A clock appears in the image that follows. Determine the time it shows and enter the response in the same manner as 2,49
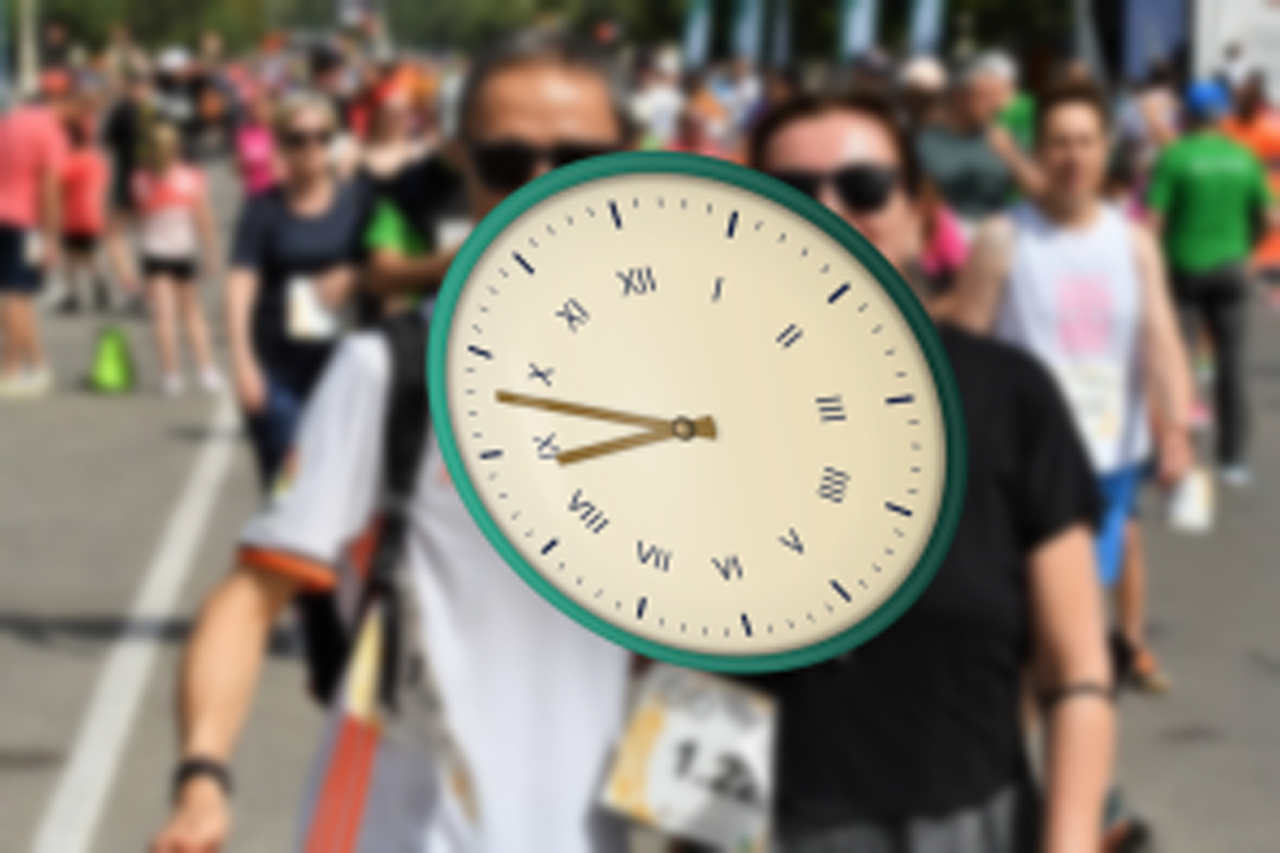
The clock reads 8,48
